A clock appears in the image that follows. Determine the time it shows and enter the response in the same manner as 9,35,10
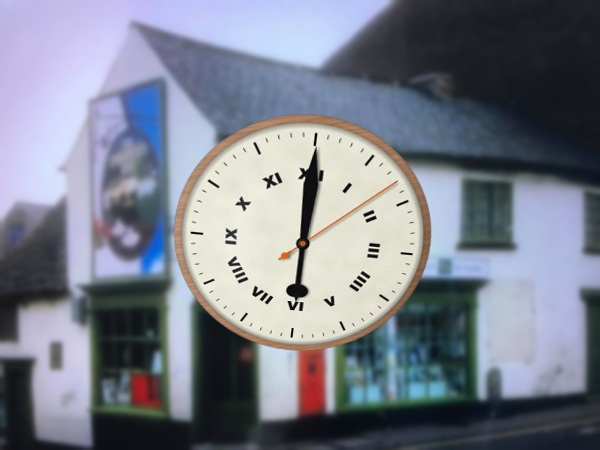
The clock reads 6,00,08
